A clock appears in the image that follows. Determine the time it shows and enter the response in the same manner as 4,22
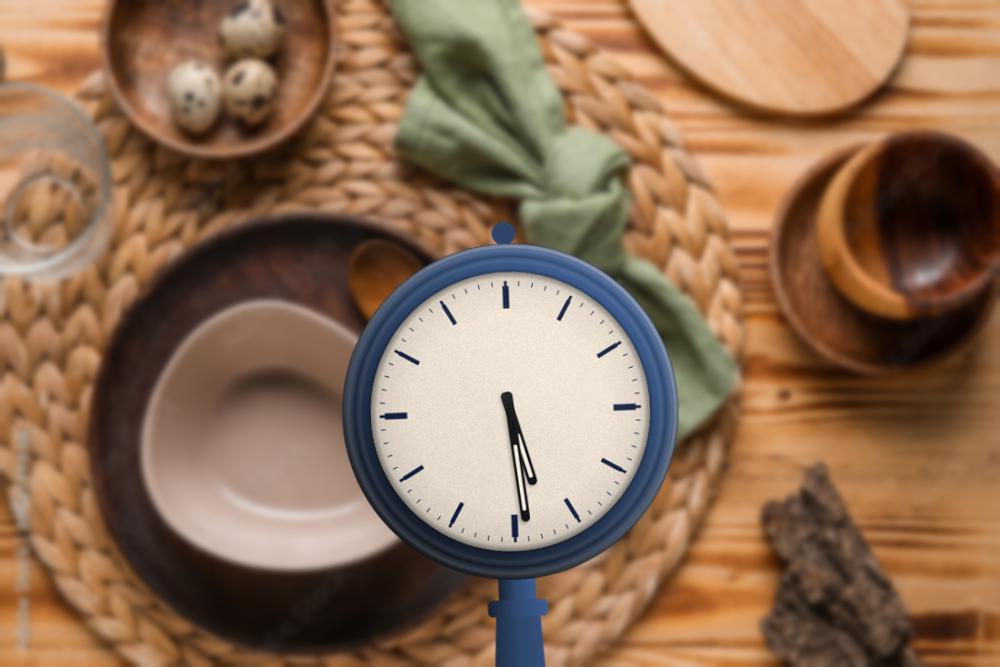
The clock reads 5,29
